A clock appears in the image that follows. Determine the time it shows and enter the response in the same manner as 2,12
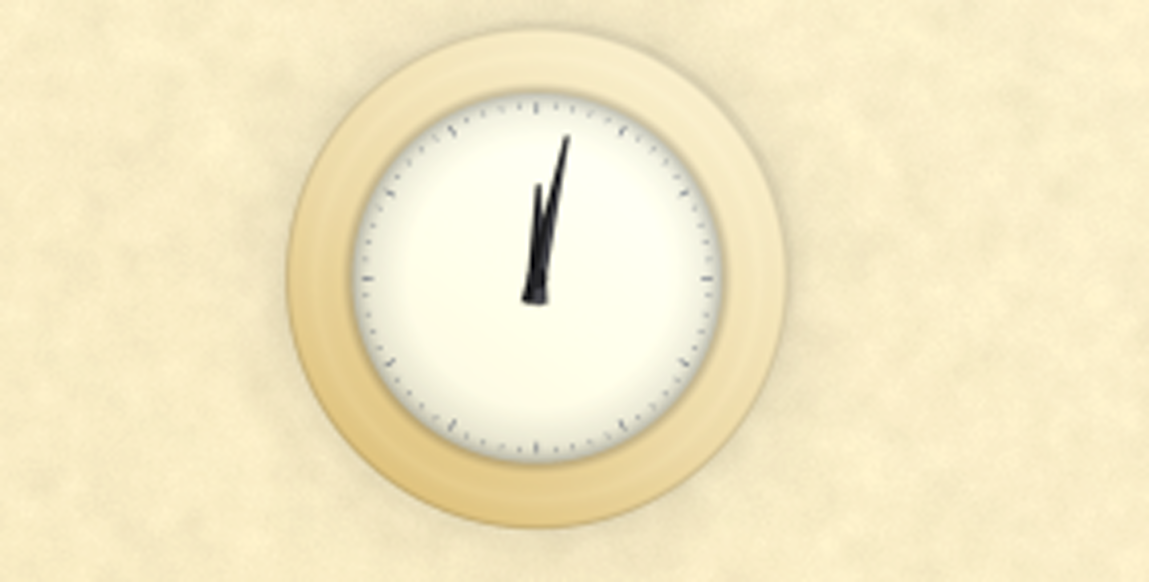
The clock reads 12,02
